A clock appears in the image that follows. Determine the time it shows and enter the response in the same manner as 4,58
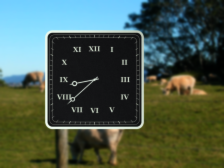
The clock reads 8,38
